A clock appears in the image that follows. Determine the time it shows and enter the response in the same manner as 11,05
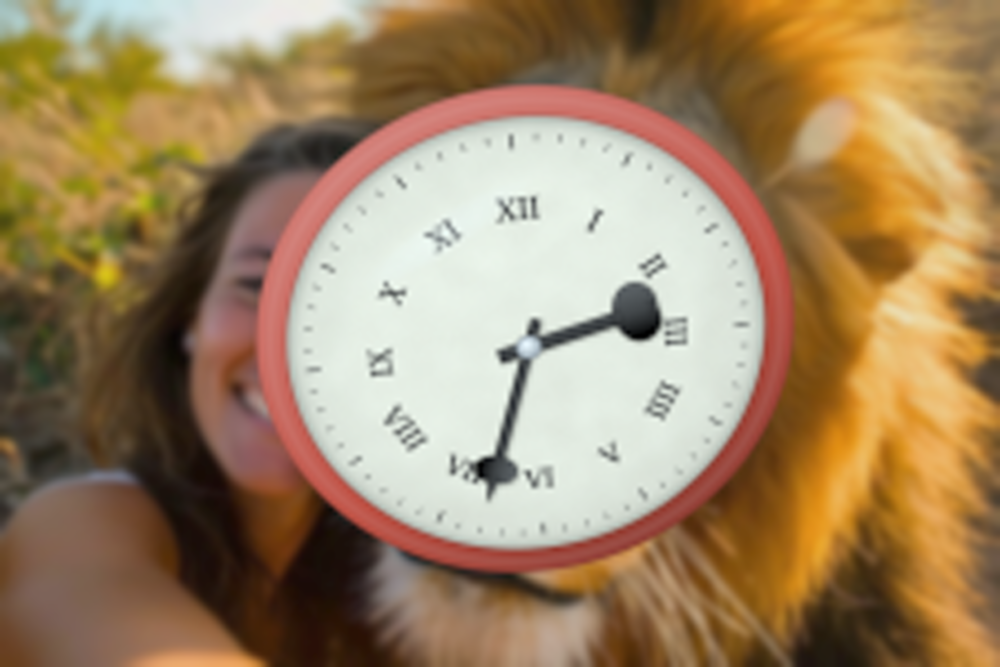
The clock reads 2,33
